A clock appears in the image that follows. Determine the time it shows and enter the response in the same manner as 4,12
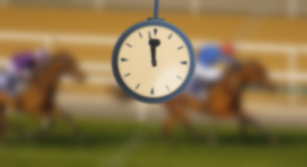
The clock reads 11,58
